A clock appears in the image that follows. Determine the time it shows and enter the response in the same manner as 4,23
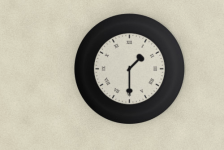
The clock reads 1,30
